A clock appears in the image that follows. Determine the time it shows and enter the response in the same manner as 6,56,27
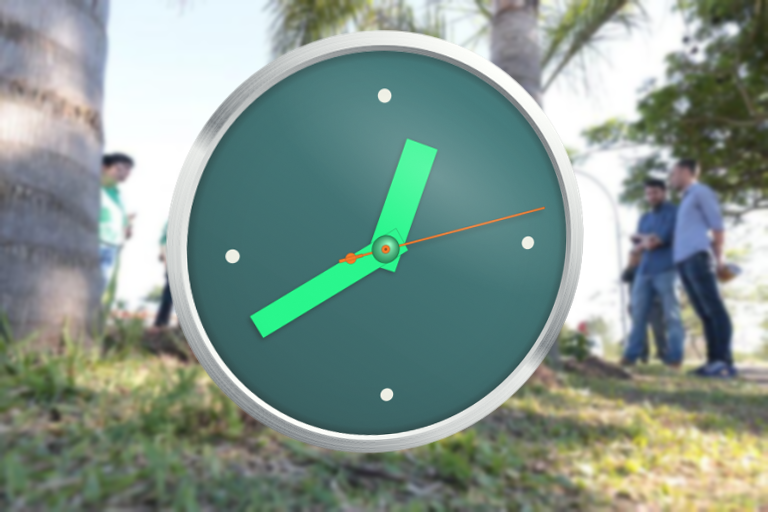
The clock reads 12,40,13
